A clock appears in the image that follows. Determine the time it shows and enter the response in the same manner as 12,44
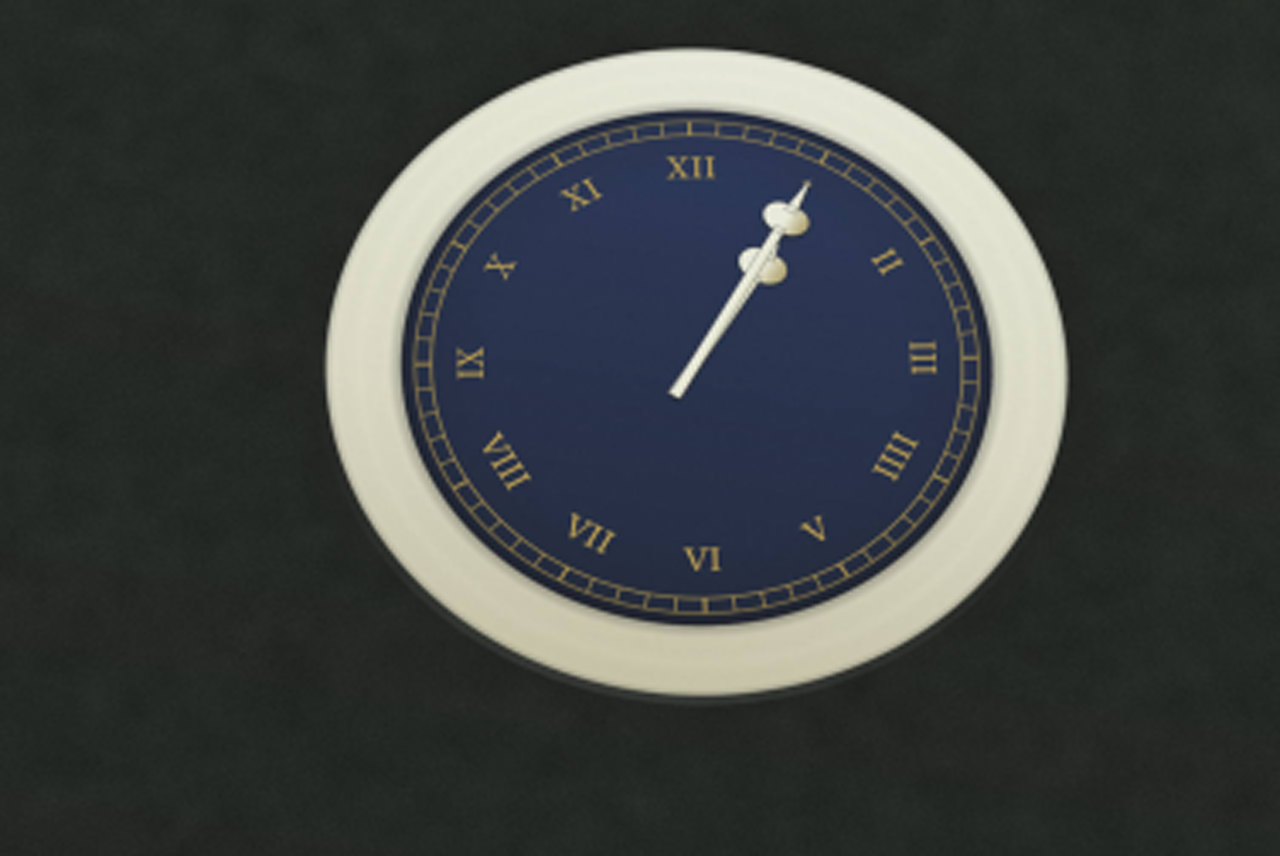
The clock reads 1,05
